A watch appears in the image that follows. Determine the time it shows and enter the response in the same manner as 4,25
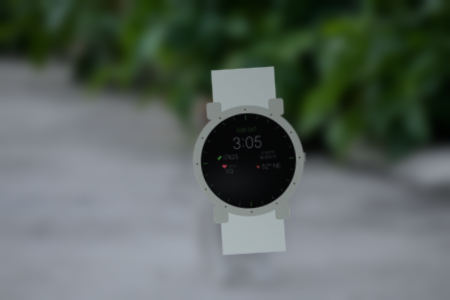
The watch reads 3,05
